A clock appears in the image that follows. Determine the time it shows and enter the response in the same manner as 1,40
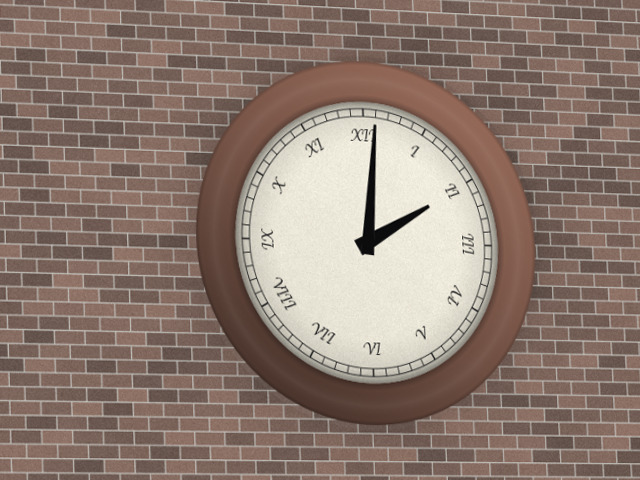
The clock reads 2,01
